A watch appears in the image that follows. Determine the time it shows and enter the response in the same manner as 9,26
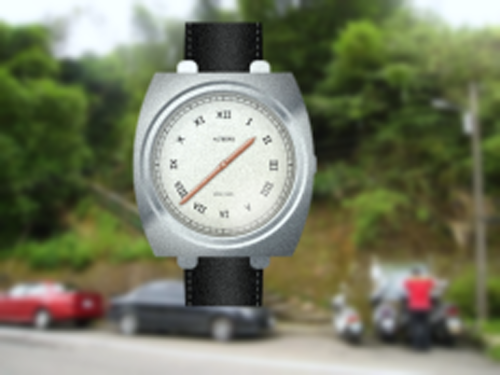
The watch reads 1,38
